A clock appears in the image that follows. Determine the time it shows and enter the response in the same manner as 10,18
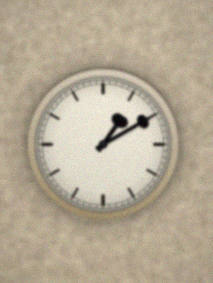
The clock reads 1,10
